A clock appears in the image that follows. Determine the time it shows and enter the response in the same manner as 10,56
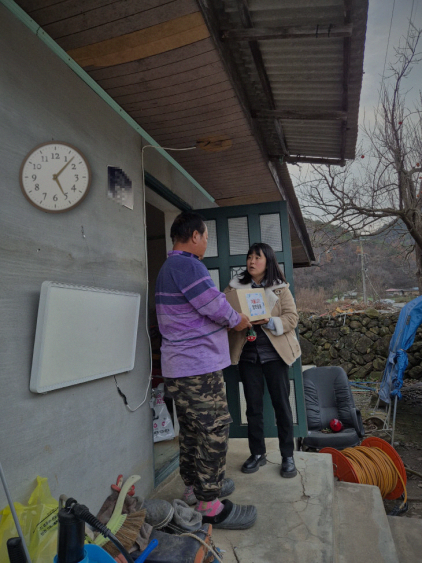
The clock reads 5,07
